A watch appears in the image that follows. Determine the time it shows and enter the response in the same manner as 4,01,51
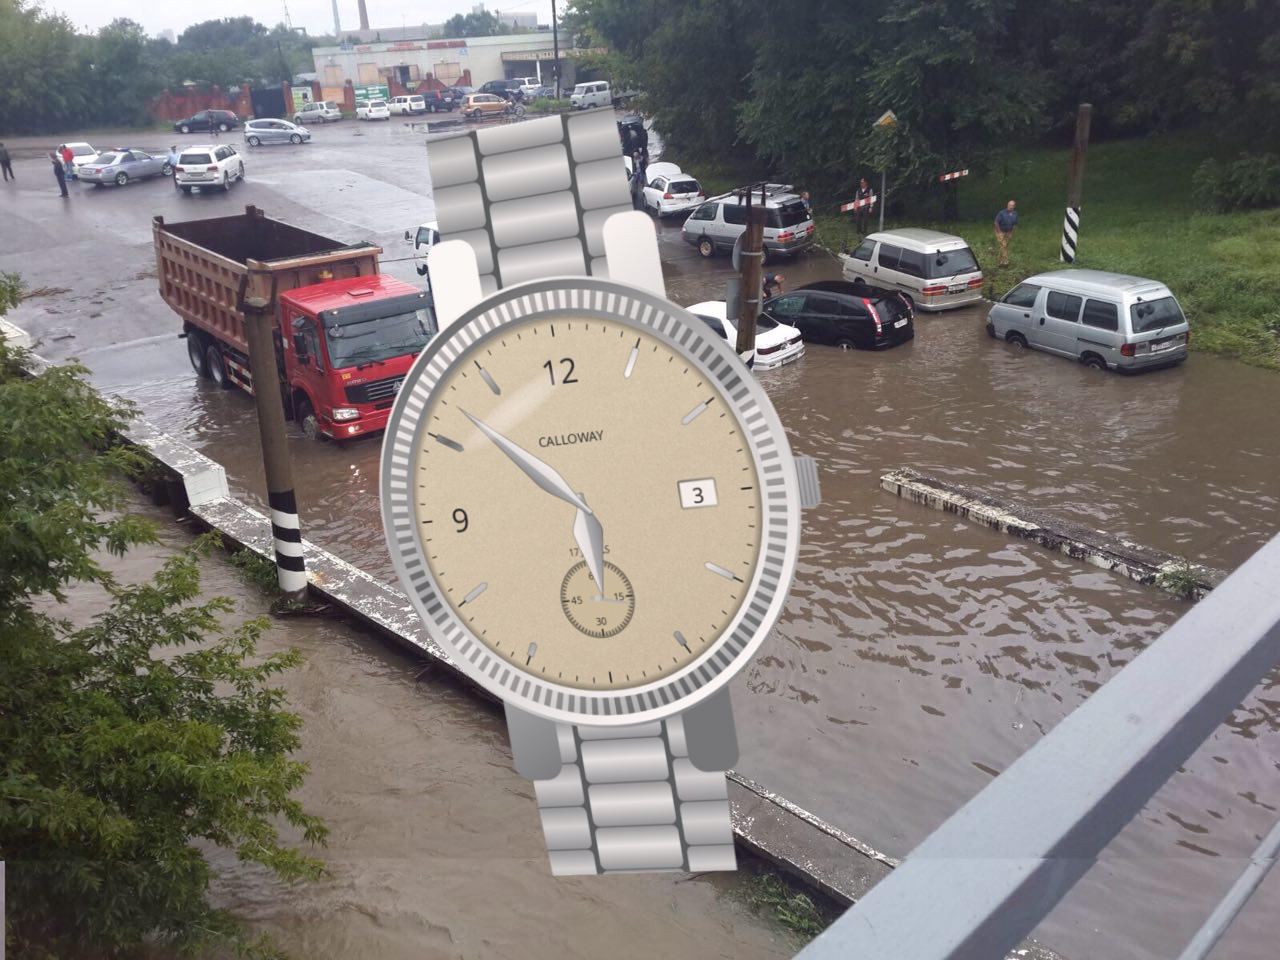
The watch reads 5,52,17
